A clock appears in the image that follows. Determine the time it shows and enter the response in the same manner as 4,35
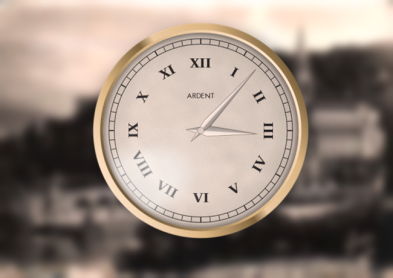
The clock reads 3,07
